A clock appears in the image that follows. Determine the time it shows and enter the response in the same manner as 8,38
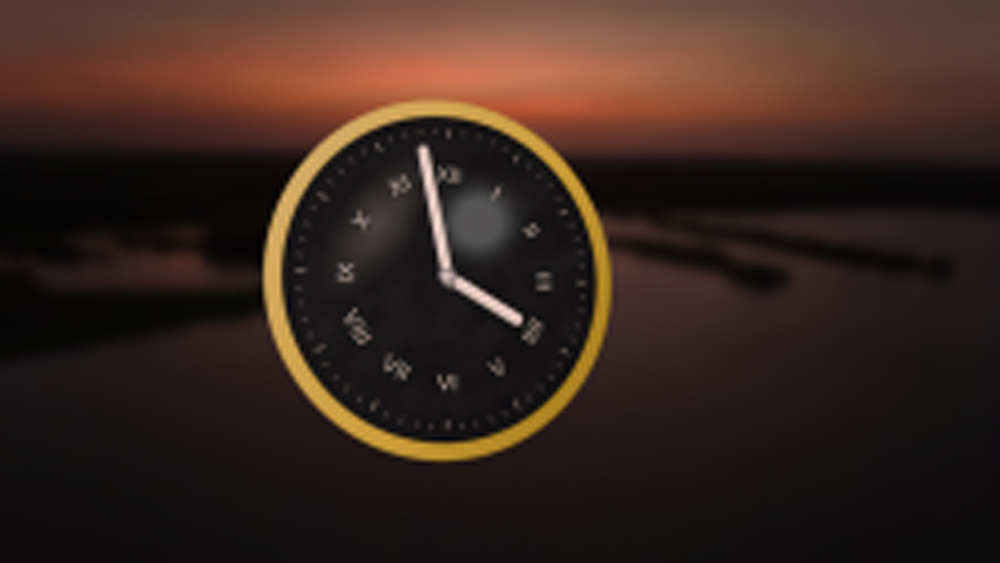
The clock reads 3,58
